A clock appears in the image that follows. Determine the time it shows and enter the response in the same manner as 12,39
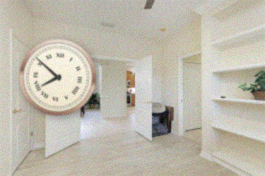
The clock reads 7,51
